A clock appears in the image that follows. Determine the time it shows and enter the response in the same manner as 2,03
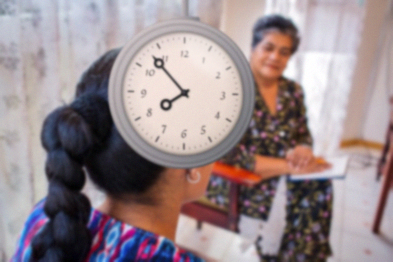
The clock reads 7,53
